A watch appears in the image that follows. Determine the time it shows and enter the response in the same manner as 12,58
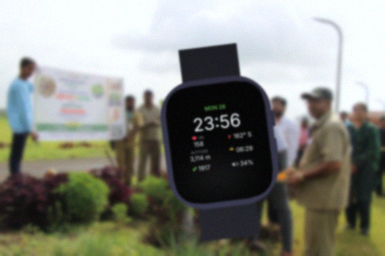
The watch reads 23,56
